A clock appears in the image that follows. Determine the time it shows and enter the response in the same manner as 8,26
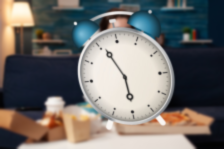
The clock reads 5,56
